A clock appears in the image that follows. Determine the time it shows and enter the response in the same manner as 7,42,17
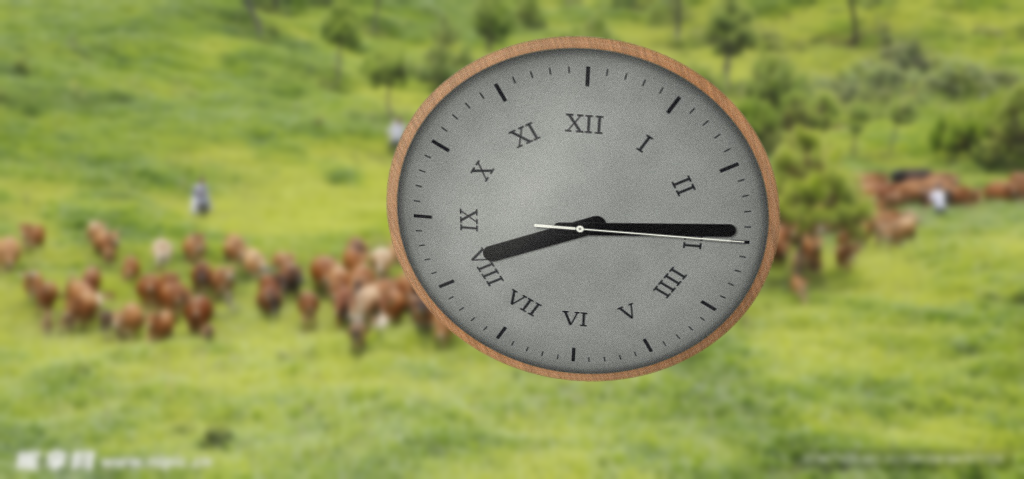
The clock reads 8,14,15
